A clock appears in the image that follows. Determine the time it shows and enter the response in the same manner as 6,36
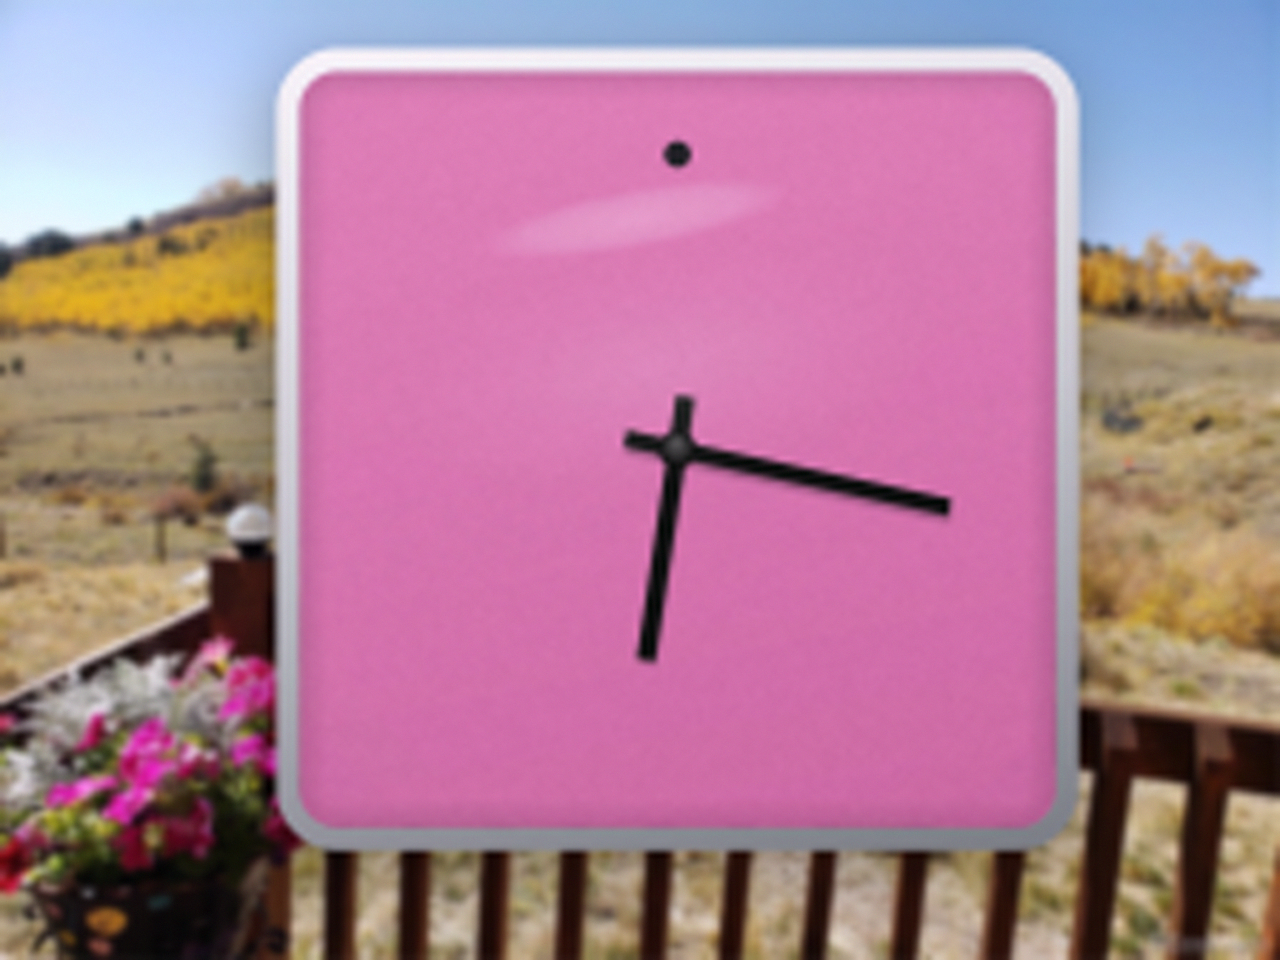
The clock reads 6,17
